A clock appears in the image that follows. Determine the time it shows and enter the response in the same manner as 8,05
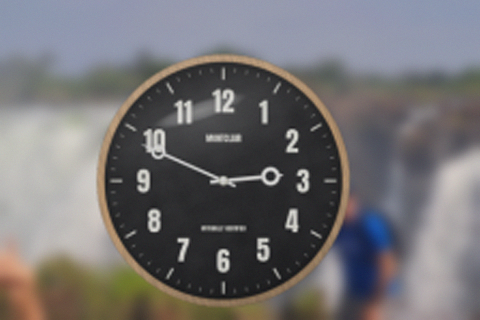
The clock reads 2,49
